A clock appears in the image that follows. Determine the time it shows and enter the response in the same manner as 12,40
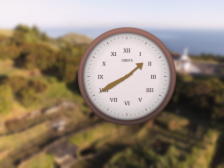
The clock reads 1,40
